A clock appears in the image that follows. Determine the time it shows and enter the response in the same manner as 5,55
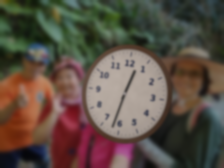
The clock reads 12,32
